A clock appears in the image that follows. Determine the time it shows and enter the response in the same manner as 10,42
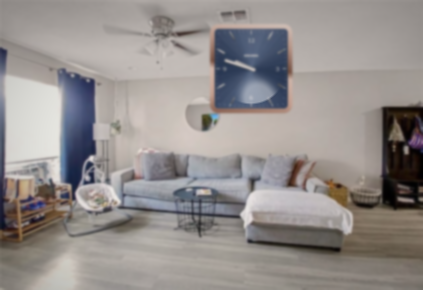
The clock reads 9,48
